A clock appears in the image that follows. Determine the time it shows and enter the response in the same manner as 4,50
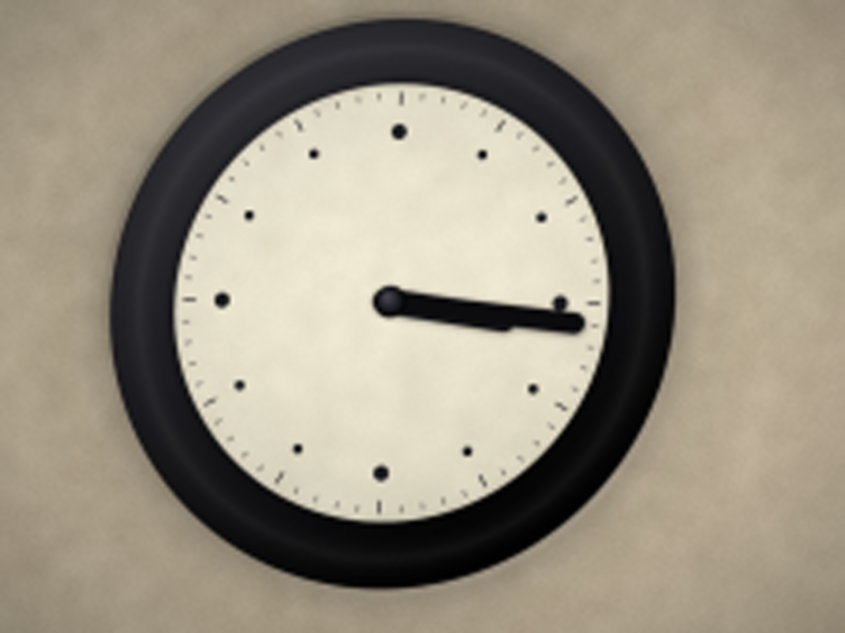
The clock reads 3,16
